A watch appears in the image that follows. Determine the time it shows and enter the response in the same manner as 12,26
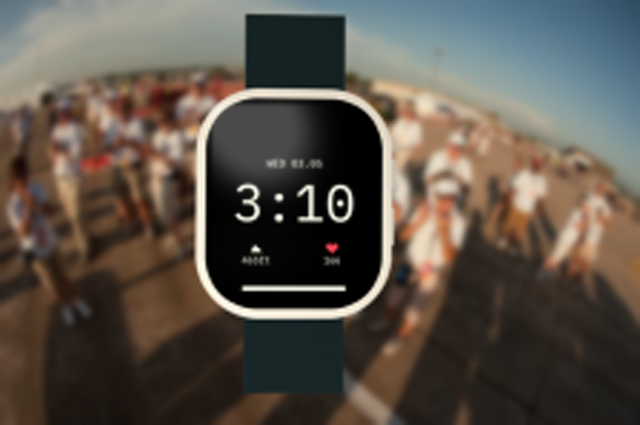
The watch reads 3,10
